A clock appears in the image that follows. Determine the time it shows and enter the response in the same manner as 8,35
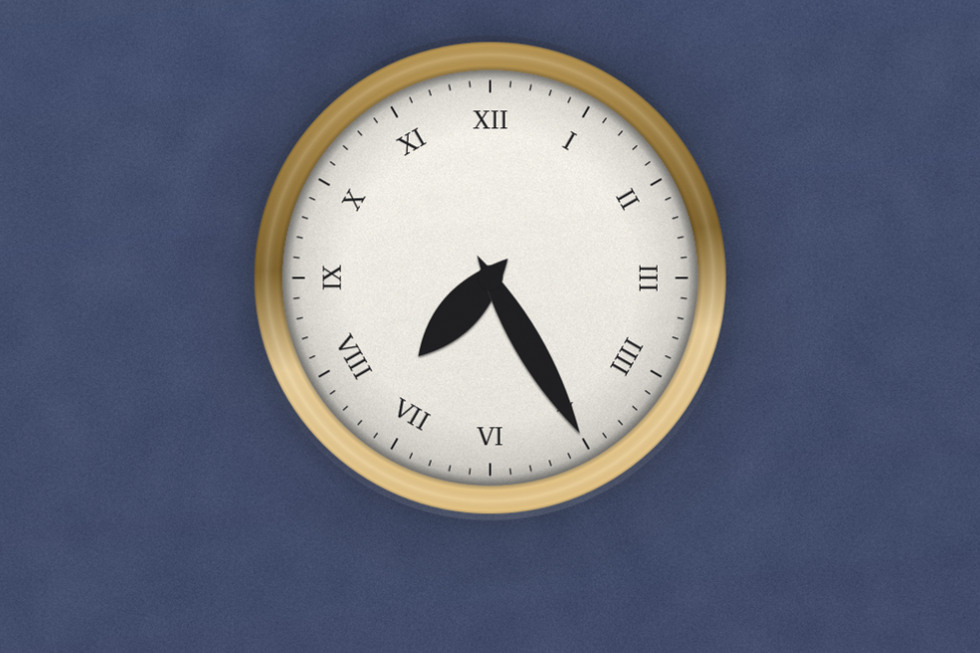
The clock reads 7,25
